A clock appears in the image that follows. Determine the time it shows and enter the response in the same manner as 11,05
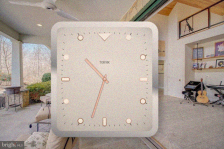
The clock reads 10,33
